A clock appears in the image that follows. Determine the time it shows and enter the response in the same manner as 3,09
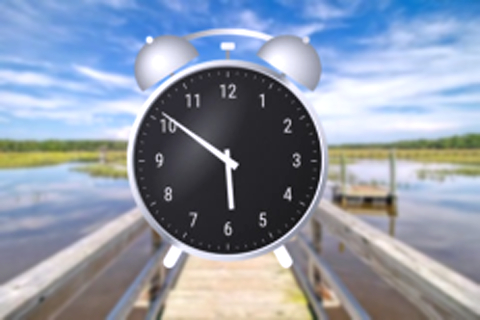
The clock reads 5,51
